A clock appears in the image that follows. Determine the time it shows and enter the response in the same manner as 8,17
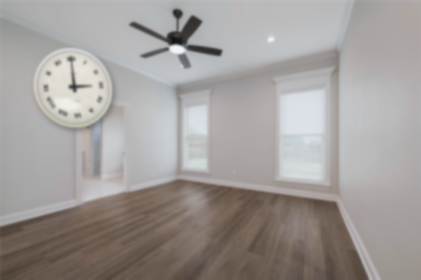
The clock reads 3,00
